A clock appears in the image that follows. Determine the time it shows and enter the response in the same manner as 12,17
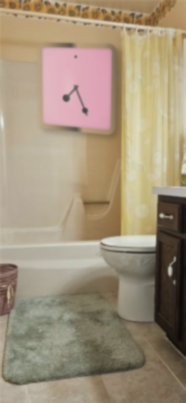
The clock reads 7,26
